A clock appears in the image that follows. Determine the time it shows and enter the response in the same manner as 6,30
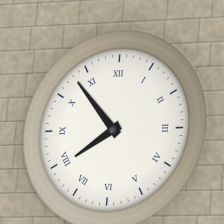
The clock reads 7,53
